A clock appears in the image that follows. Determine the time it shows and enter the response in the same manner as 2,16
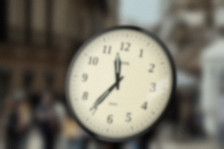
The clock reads 11,36
